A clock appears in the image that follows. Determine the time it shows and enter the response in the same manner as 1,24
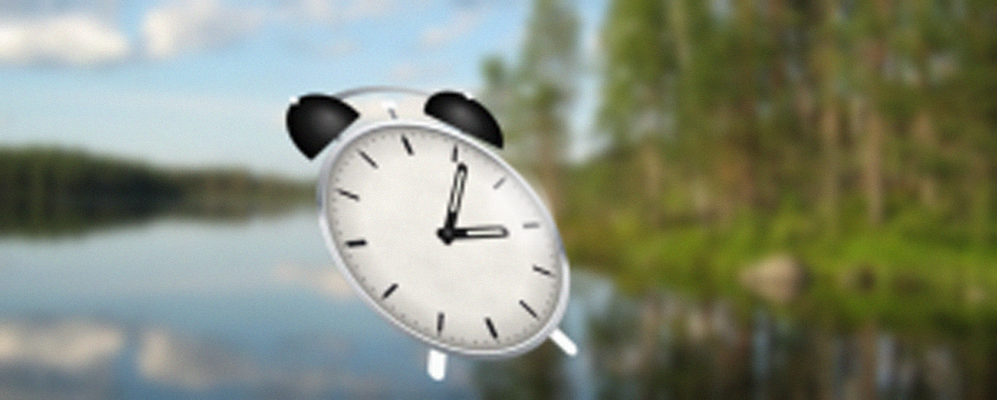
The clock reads 3,06
